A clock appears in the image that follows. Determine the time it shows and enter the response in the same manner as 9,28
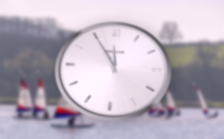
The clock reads 11,55
